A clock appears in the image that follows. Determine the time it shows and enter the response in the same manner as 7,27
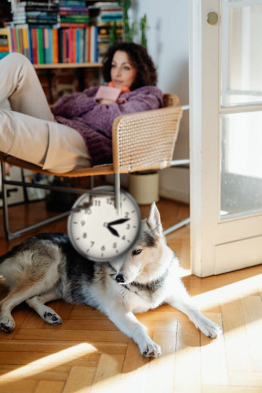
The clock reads 4,12
